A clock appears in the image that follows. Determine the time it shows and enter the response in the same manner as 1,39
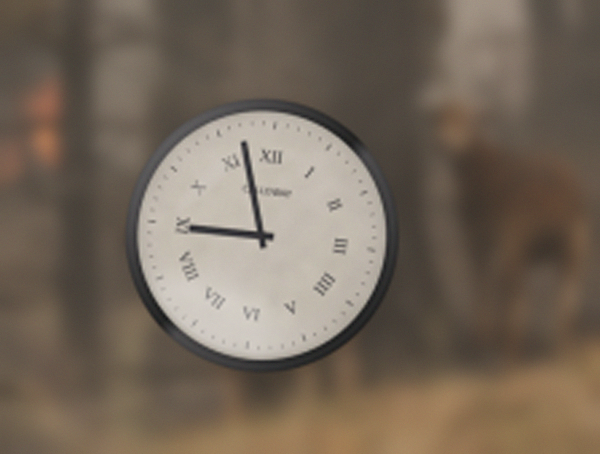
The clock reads 8,57
